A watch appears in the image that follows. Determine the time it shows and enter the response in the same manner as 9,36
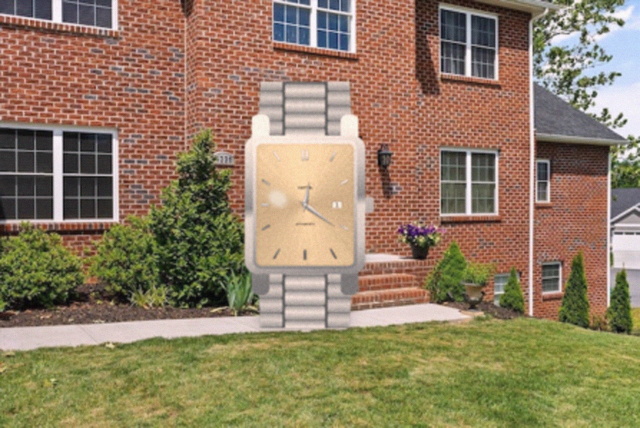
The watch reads 12,21
